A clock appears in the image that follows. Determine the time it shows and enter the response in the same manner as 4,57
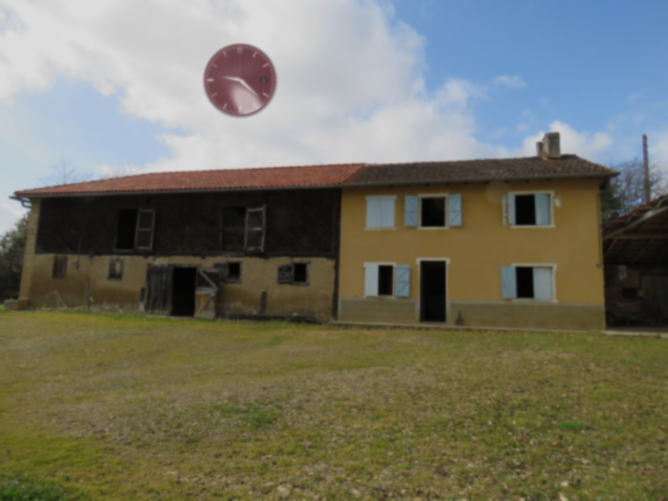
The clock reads 9,22
